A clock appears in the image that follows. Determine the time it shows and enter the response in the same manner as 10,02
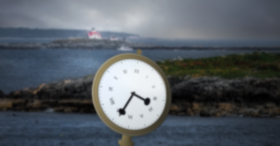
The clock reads 3,34
